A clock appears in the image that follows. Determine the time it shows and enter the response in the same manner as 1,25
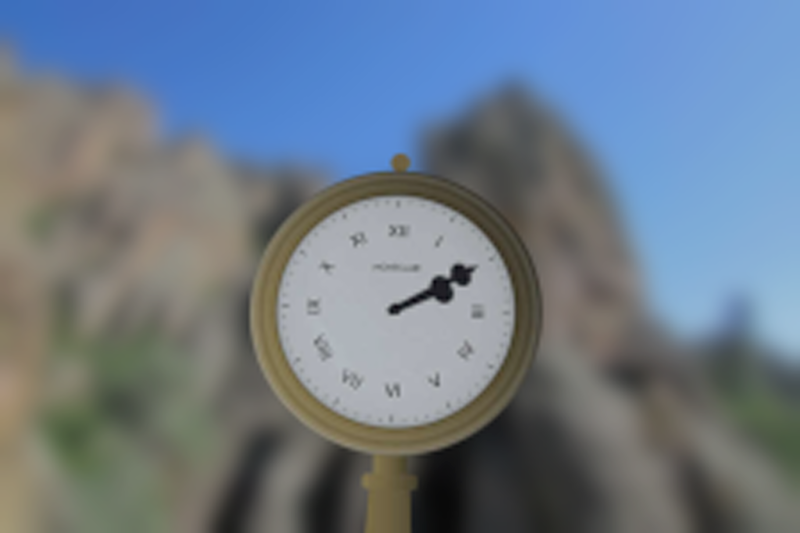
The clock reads 2,10
